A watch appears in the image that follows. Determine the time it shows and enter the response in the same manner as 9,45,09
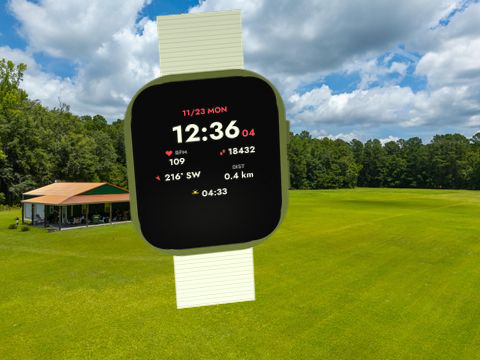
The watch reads 12,36,04
